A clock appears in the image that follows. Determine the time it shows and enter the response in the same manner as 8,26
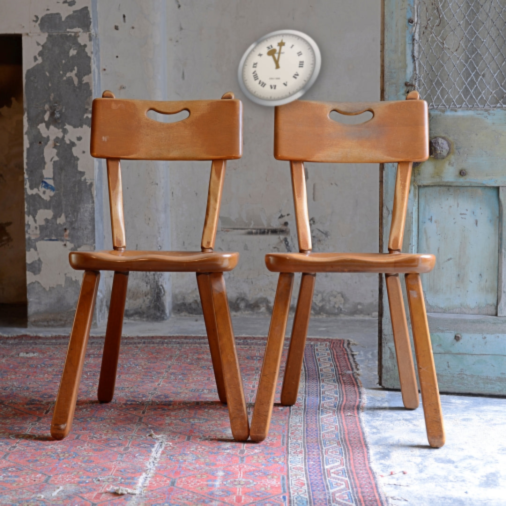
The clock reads 11,00
